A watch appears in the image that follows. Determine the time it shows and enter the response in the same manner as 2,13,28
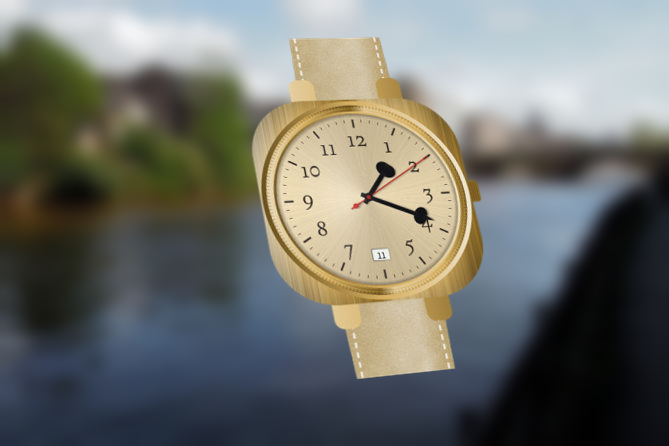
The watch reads 1,19,10
